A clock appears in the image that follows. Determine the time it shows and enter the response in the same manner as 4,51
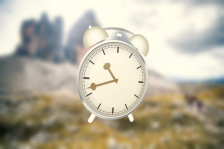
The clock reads 10,42
